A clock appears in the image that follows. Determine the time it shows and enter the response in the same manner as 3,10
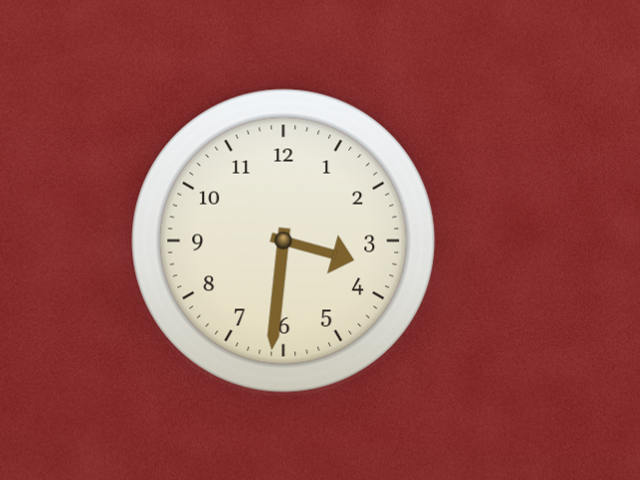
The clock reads 3,31
